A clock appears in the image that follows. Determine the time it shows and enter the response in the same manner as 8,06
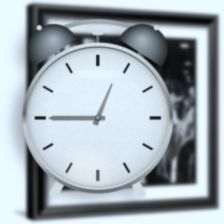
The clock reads 12,45
